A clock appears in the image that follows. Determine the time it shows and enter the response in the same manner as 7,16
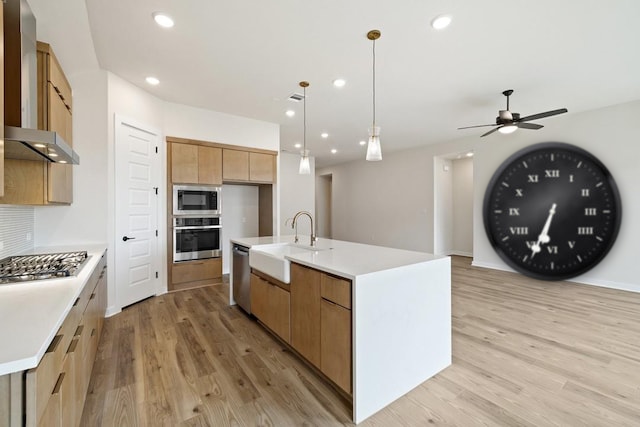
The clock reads 6,34
